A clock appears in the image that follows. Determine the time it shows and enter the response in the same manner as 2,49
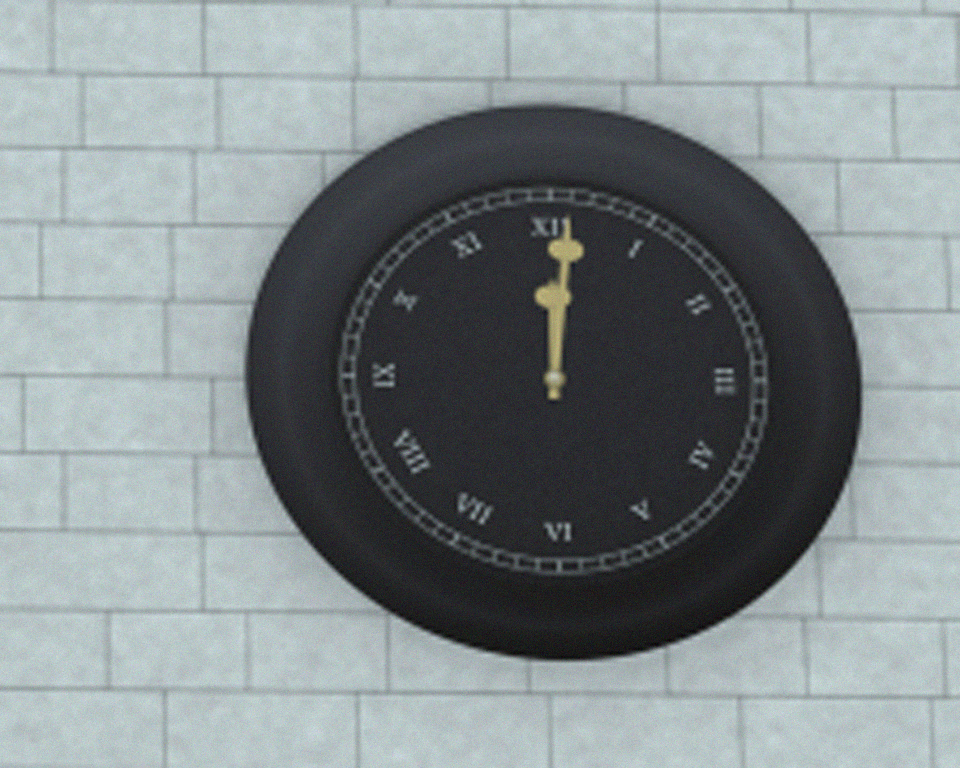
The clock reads 12,01
